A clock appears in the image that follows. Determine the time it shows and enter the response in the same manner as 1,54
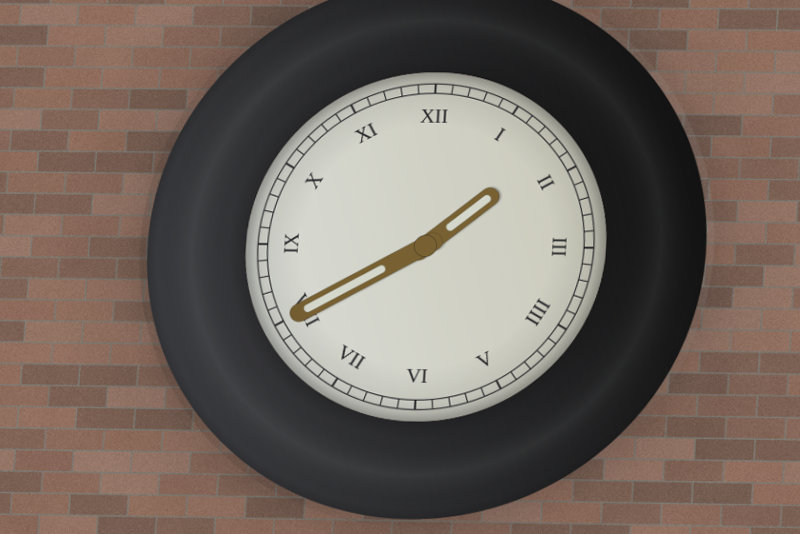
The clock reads 1,40
